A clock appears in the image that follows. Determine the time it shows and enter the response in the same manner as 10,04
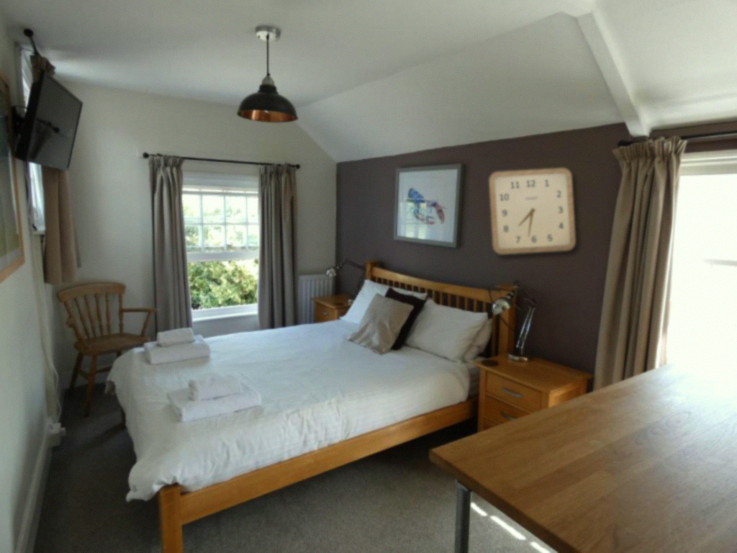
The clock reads 7,32
